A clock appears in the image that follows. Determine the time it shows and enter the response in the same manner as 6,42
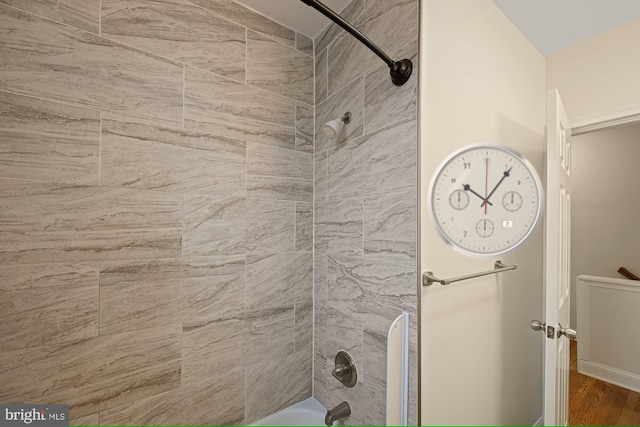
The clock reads 10,06
